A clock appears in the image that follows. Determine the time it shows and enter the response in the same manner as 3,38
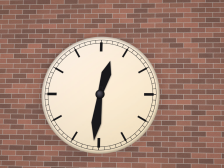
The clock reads 12,31
